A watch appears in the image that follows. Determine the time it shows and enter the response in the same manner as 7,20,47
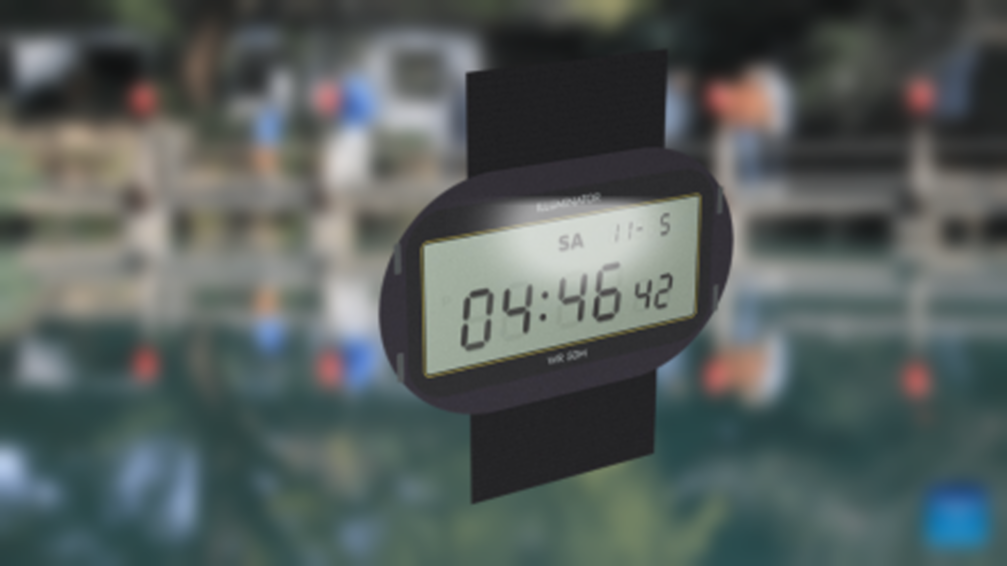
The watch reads 4,46,42
